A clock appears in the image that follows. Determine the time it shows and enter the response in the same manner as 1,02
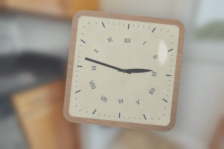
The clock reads 2,47
